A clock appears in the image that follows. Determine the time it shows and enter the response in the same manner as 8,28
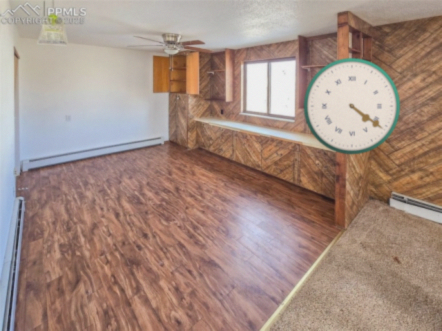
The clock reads 4,21
